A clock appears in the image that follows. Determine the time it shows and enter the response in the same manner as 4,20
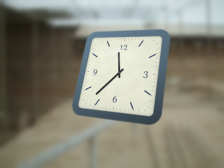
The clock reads 11,37
